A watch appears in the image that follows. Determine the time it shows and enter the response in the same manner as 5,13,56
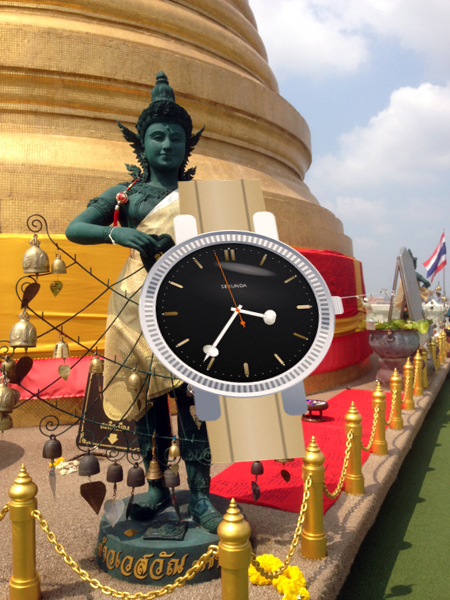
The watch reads 3,35,58
